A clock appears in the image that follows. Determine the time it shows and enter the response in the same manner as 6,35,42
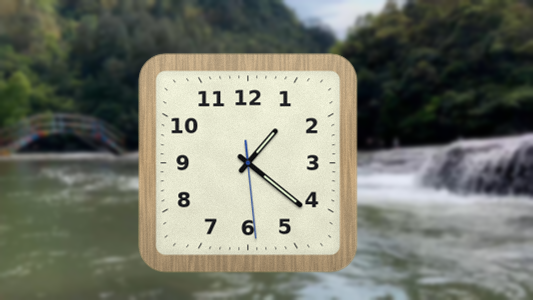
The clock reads 1,21,29
